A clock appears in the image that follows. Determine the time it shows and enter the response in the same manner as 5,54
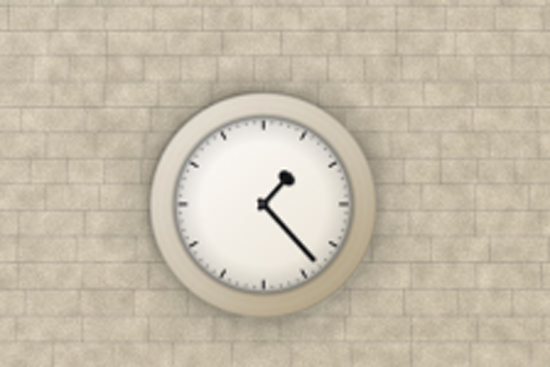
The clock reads 1,23
